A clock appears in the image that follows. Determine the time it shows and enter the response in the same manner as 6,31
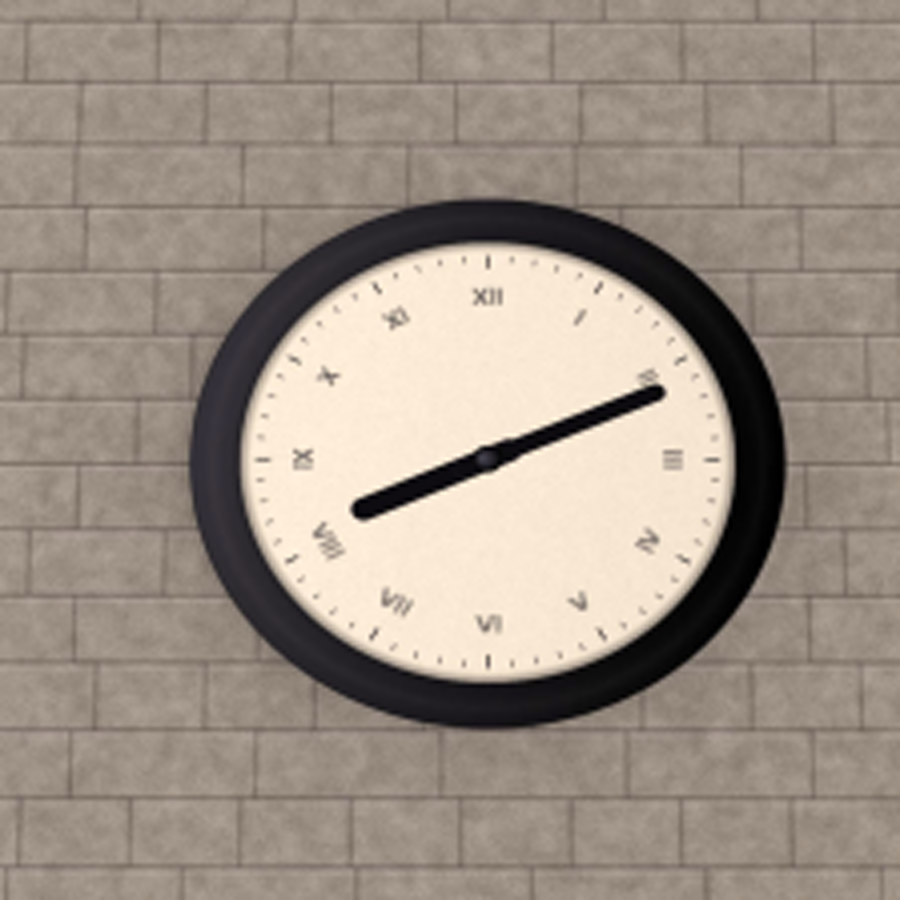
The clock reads 8,11
